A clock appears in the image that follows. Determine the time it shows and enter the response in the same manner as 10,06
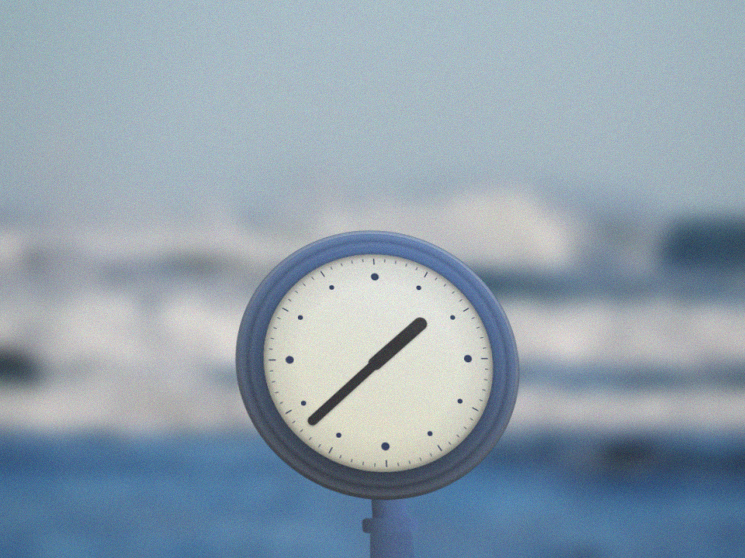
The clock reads 1,38
